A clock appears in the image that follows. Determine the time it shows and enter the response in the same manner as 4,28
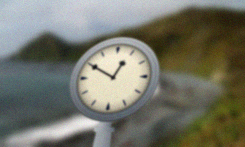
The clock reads 12,50
